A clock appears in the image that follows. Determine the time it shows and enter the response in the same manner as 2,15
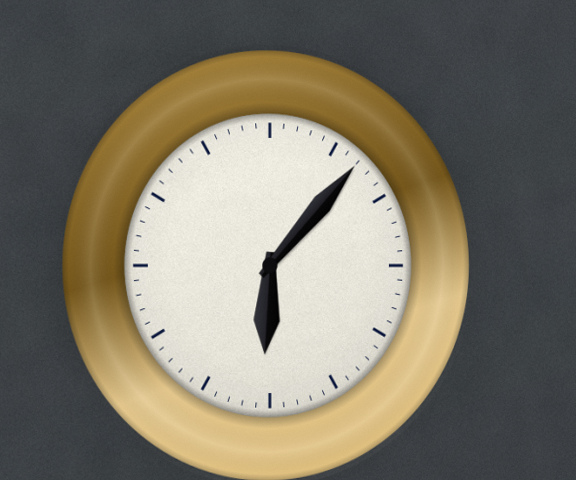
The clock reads 6,07
